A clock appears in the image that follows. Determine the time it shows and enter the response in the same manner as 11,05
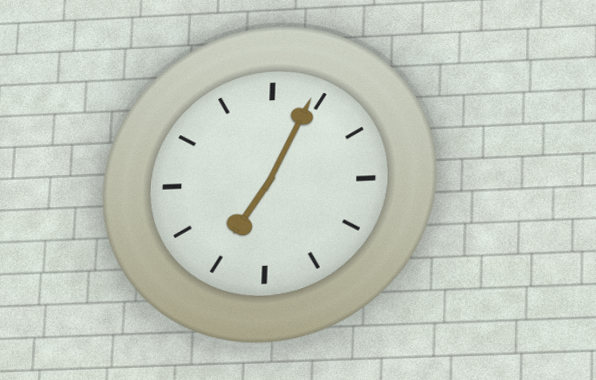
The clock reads 7,04
